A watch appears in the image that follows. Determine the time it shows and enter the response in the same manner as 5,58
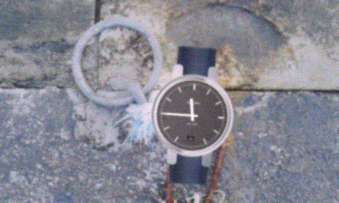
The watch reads 11,45
